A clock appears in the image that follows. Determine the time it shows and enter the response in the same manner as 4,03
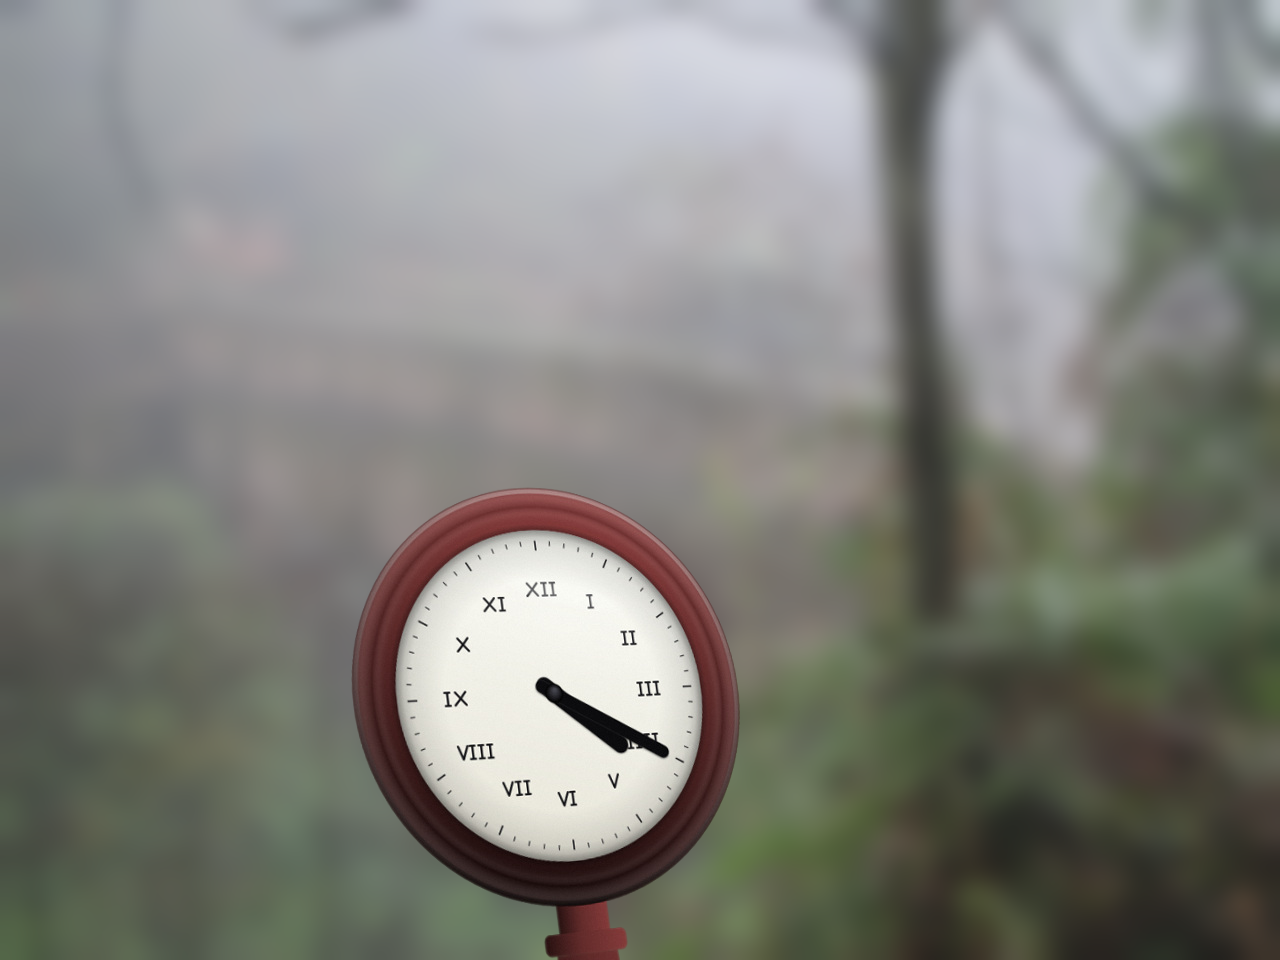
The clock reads 4,20
